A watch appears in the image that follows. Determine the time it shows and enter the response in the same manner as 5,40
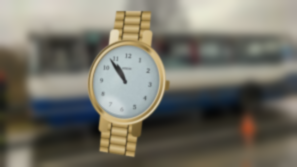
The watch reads 10,53
